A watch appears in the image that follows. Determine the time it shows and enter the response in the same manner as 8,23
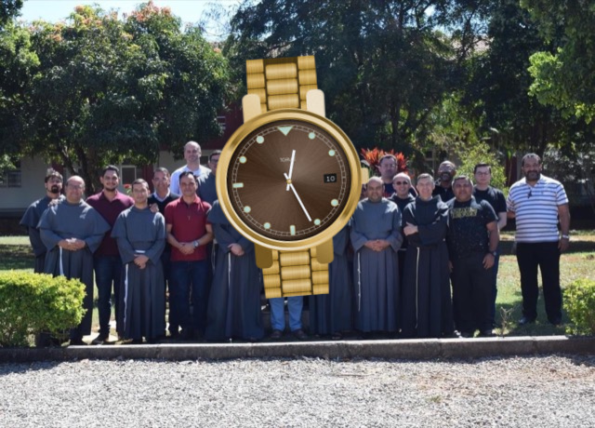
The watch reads 12,26
